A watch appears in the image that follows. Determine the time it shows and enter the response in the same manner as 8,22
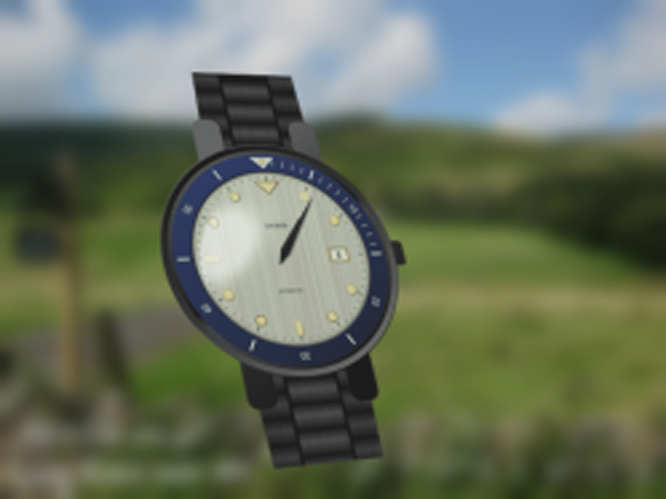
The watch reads 1,06
